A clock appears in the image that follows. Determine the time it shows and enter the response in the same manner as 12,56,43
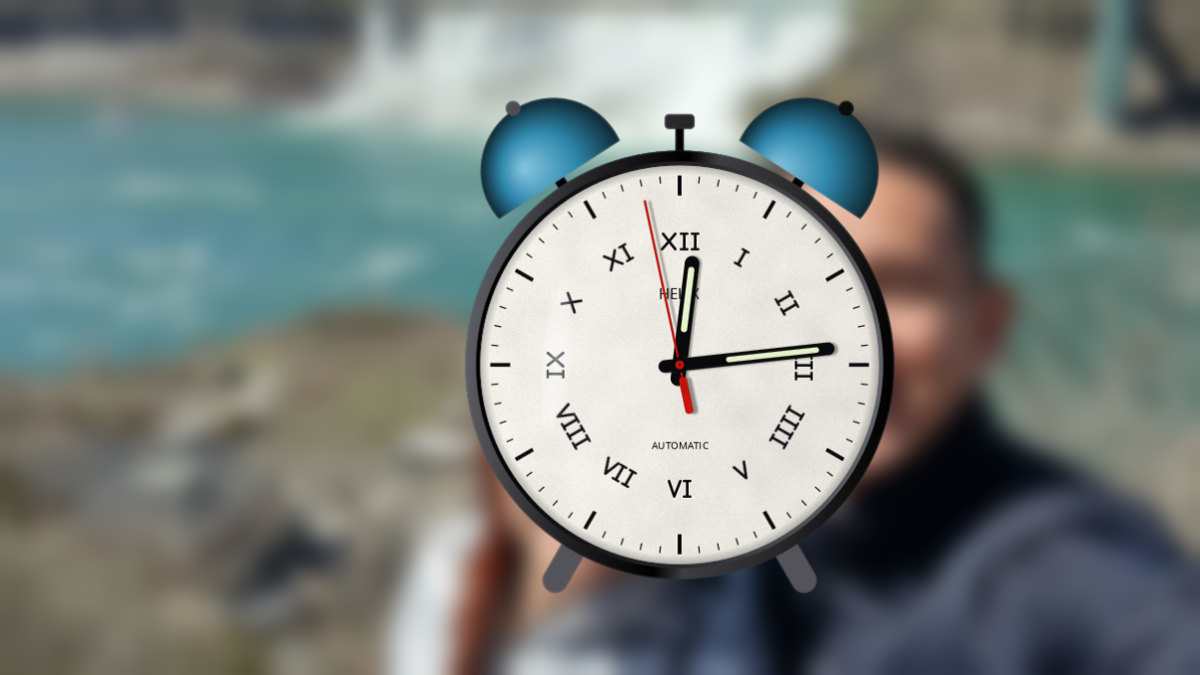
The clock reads 12,13,58
